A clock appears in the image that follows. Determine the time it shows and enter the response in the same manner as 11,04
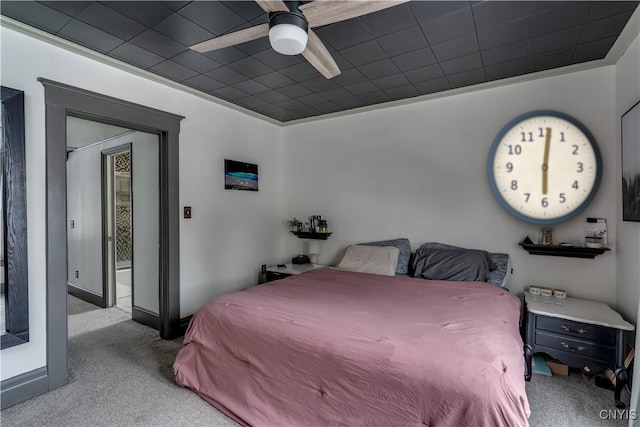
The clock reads 6,01
